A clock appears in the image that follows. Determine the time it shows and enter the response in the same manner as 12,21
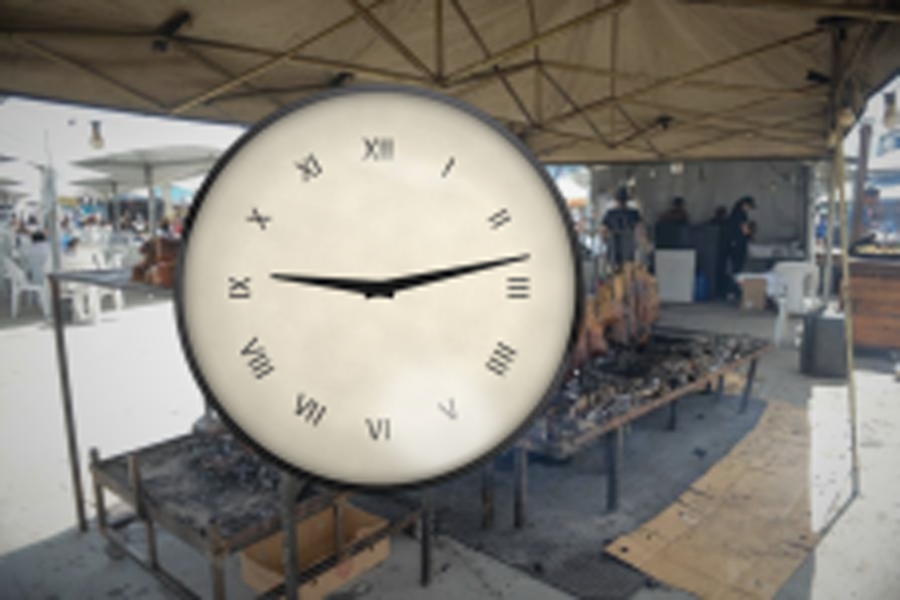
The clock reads 9,13
